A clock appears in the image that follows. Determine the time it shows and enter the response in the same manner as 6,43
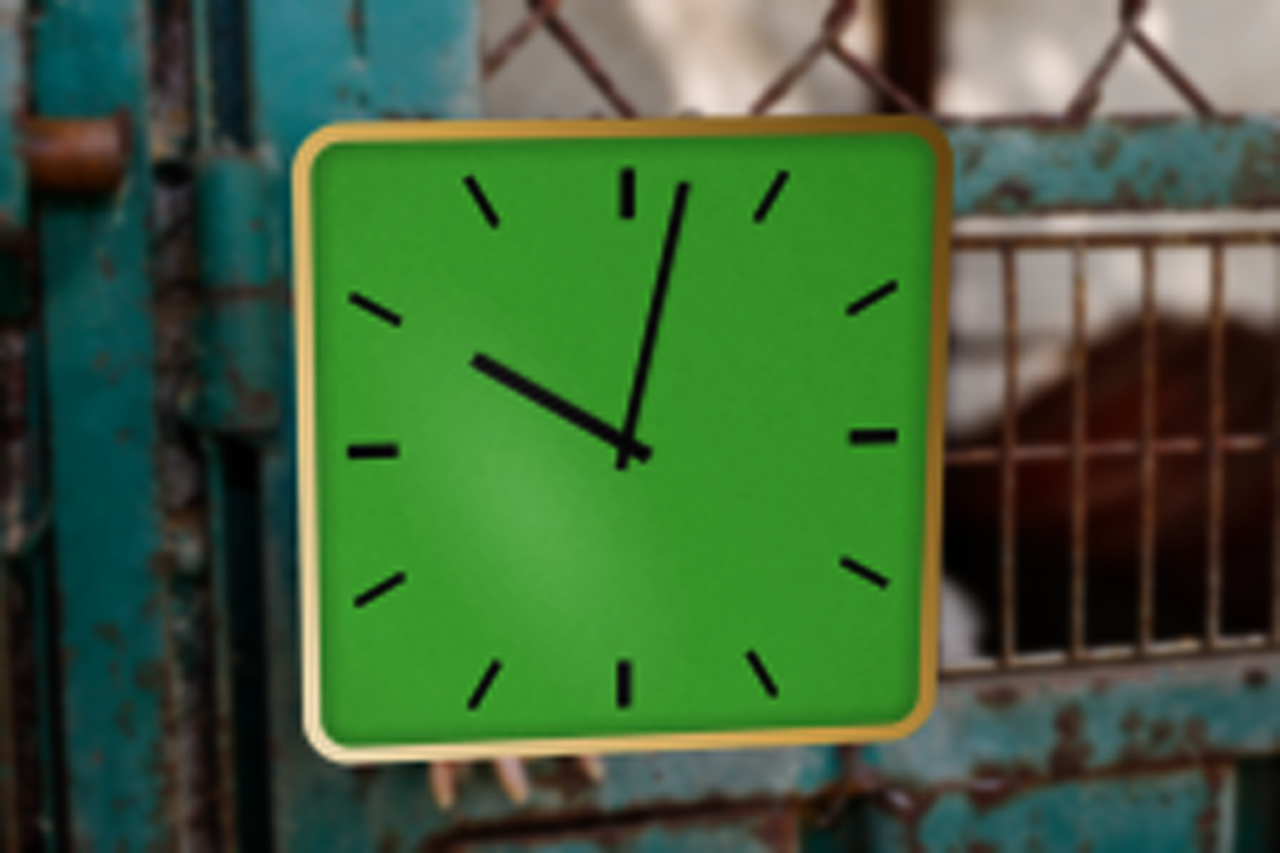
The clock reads 10,02
